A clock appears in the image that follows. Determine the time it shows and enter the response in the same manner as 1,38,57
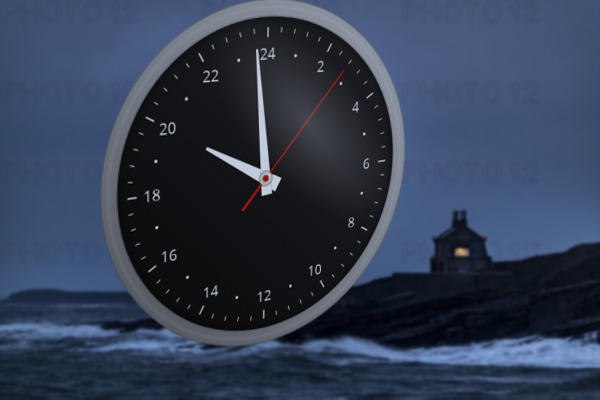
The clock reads 19,59,07
